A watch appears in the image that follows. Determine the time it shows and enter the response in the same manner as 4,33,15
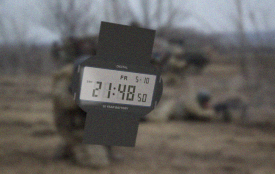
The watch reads 21,48,50
